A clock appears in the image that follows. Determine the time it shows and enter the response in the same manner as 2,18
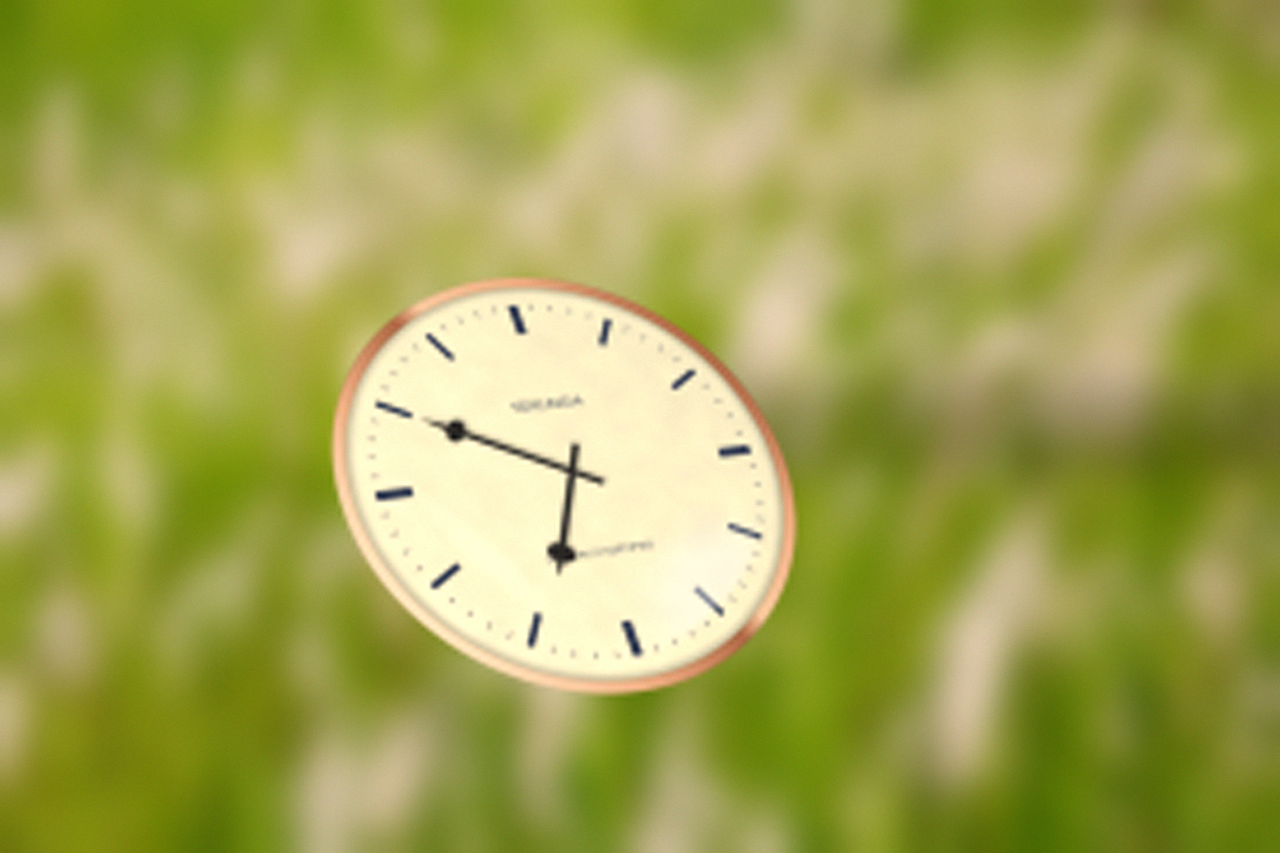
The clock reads 6,50
